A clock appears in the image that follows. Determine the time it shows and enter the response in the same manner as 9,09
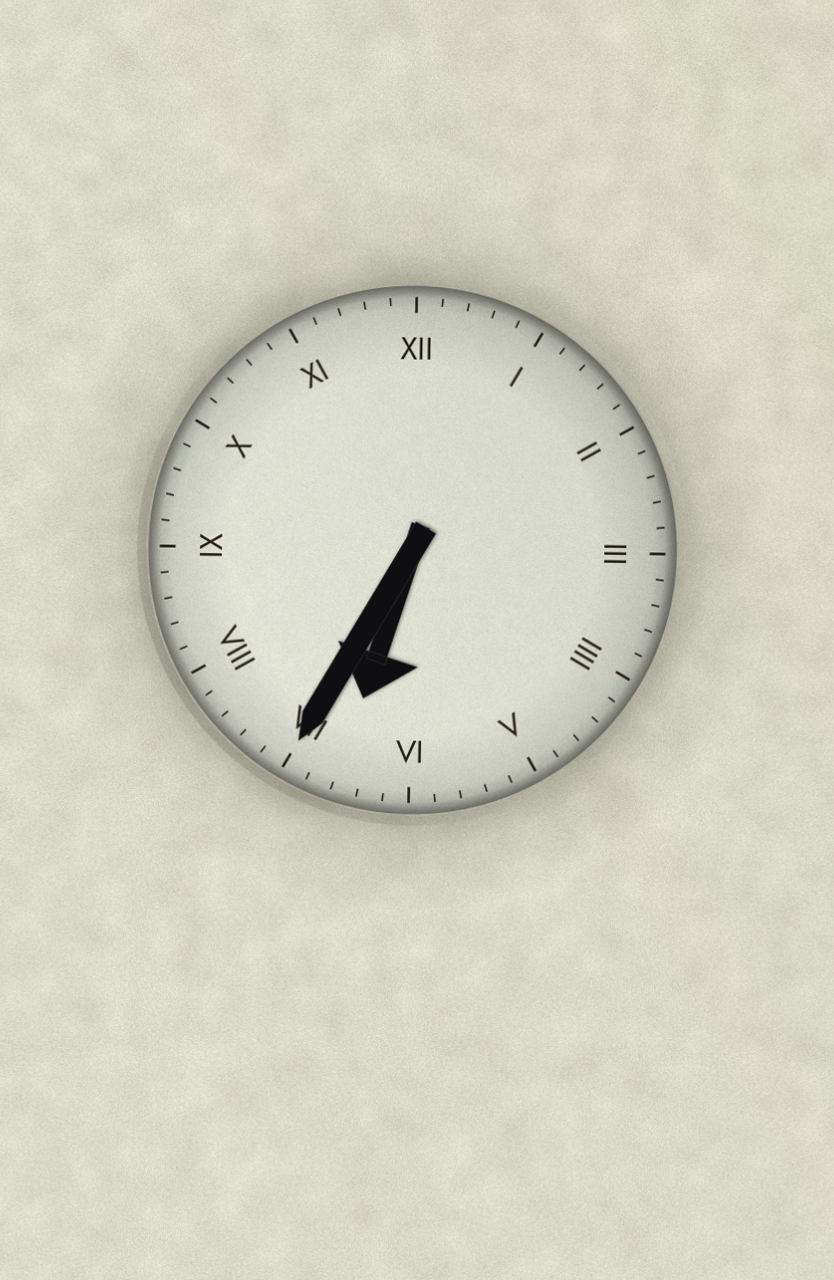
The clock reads 6,35
